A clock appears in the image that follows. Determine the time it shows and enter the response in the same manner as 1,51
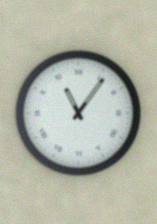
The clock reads 11,06
